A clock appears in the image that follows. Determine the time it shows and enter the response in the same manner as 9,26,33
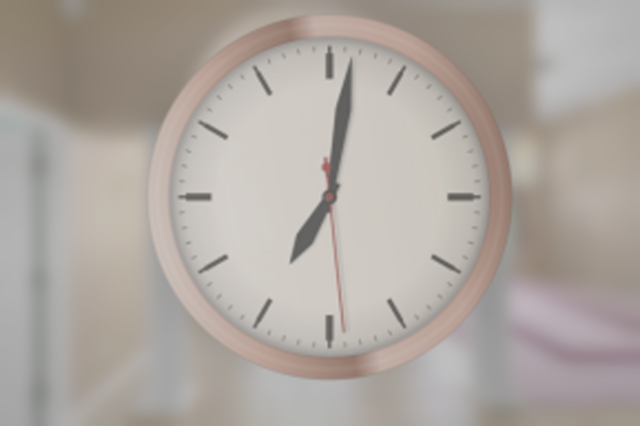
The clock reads 7,01,29
